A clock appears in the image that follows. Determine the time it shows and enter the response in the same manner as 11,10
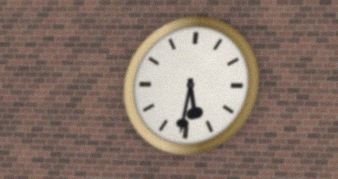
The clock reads 5,31
